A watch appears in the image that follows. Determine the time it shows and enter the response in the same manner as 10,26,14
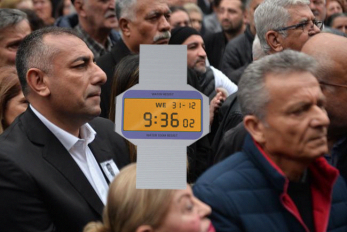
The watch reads 9,36,02
